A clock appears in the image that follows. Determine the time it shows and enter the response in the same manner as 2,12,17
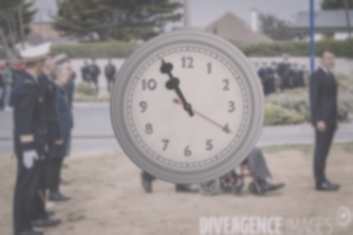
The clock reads 10,55,20
